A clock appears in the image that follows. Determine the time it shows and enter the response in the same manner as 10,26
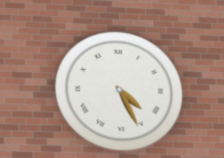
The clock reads 4,26
